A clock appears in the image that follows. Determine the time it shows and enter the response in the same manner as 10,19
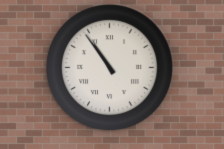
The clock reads 10,54
